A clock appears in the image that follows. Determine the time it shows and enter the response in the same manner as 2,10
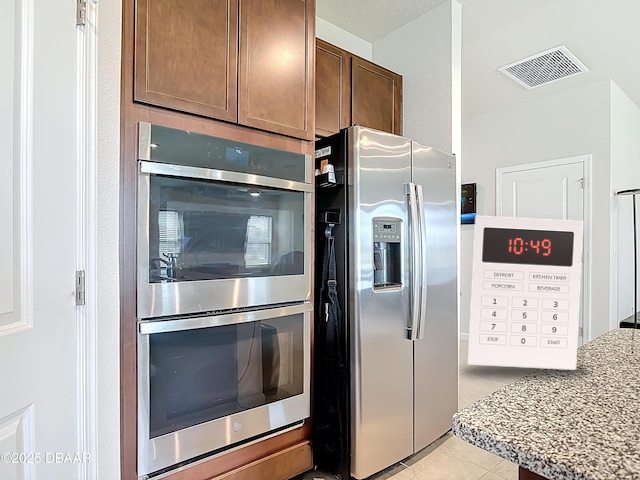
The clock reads 10,49
